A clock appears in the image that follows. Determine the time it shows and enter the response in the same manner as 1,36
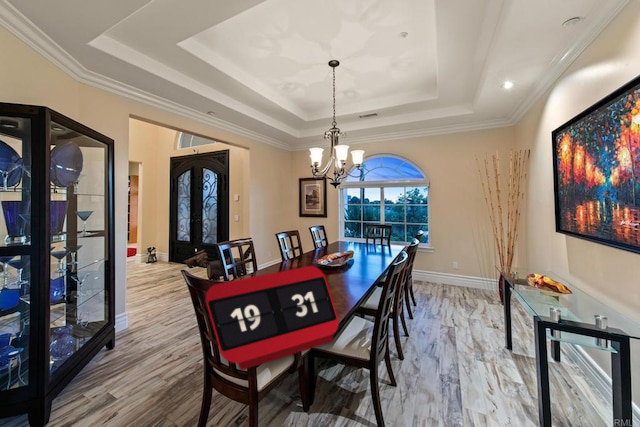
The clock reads 19,31
